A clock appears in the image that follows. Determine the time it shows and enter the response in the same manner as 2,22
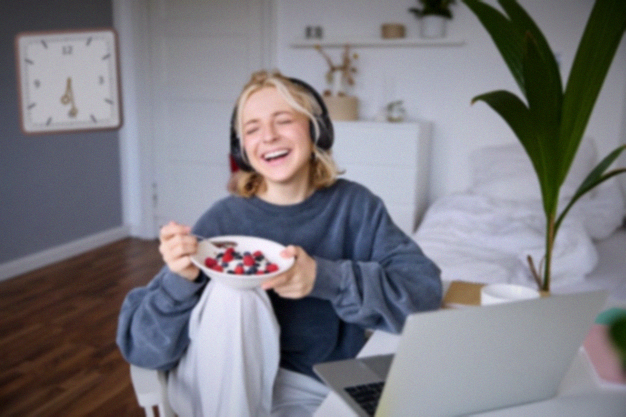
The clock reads 6,29
